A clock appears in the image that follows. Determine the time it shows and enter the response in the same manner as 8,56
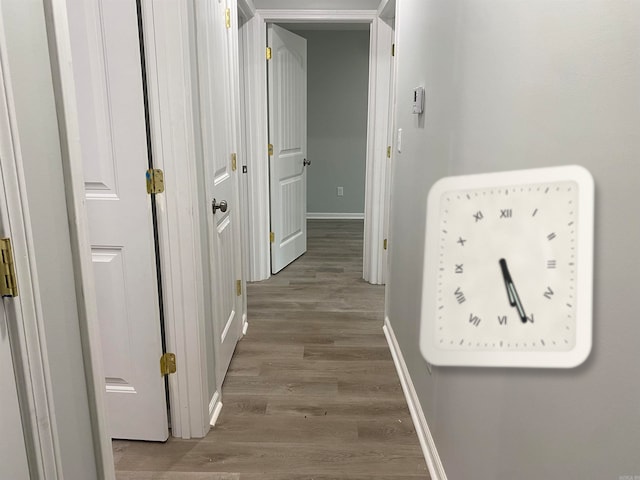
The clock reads 5,26
